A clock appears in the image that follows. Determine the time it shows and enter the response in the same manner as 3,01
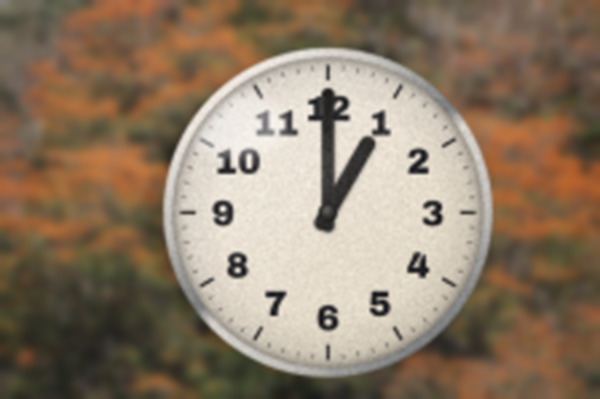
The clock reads 1,00
